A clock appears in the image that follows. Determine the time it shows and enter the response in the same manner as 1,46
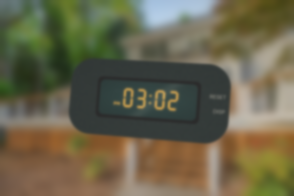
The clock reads 3,02
